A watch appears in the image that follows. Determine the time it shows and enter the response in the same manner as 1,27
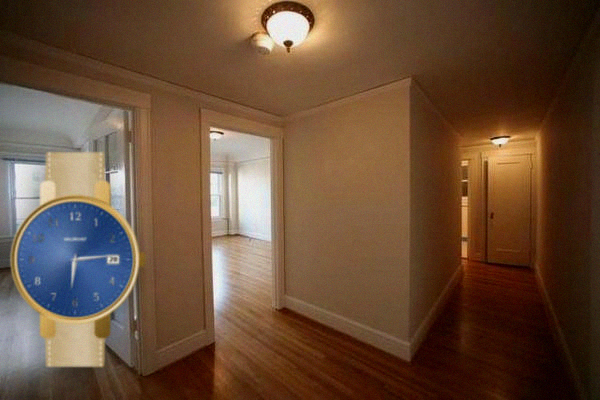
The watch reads 6,14
